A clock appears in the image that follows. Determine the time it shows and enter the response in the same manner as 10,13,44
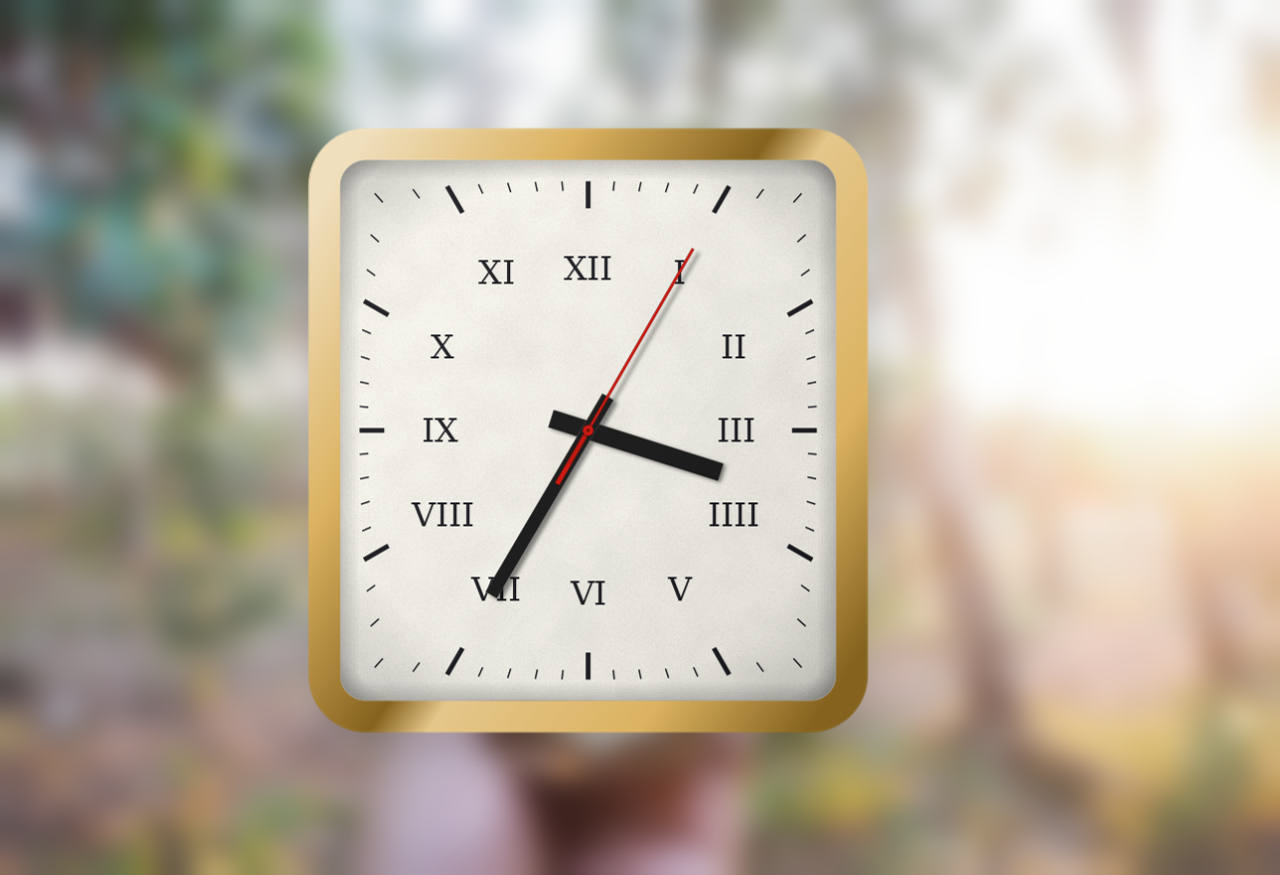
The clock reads 3,35,05
